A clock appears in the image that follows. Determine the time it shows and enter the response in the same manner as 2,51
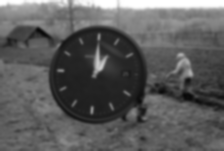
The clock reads 1,00
